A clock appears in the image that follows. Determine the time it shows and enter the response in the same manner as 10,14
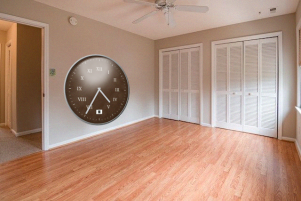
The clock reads 4,35
